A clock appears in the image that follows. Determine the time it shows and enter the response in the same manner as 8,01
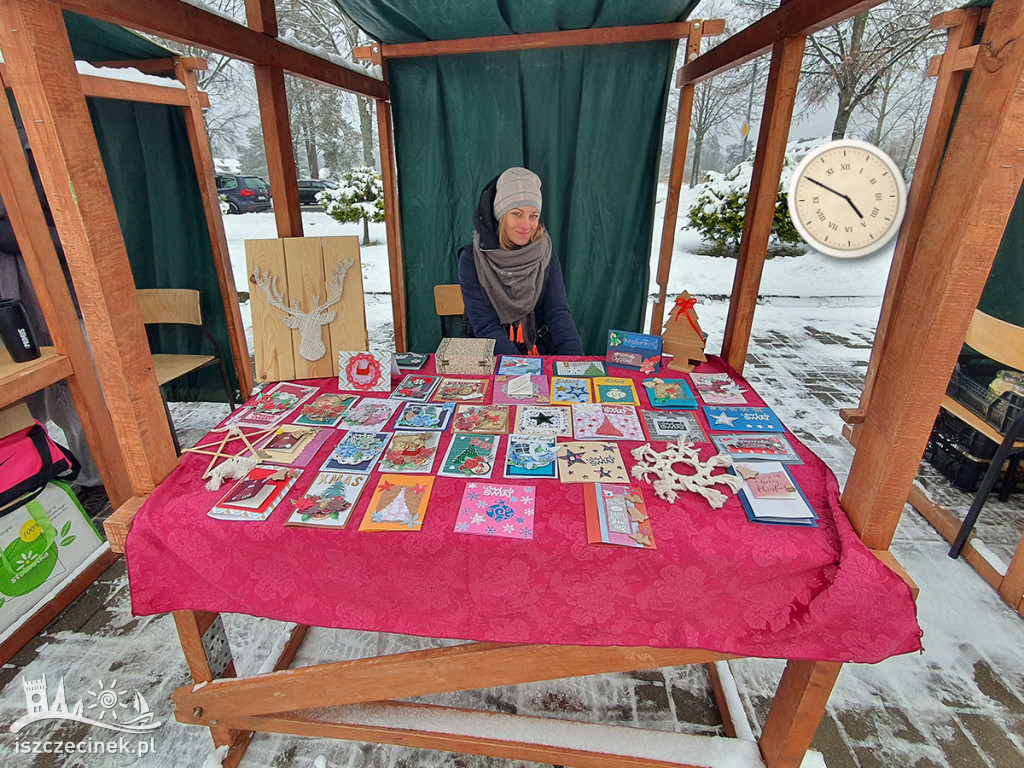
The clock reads 4,50
